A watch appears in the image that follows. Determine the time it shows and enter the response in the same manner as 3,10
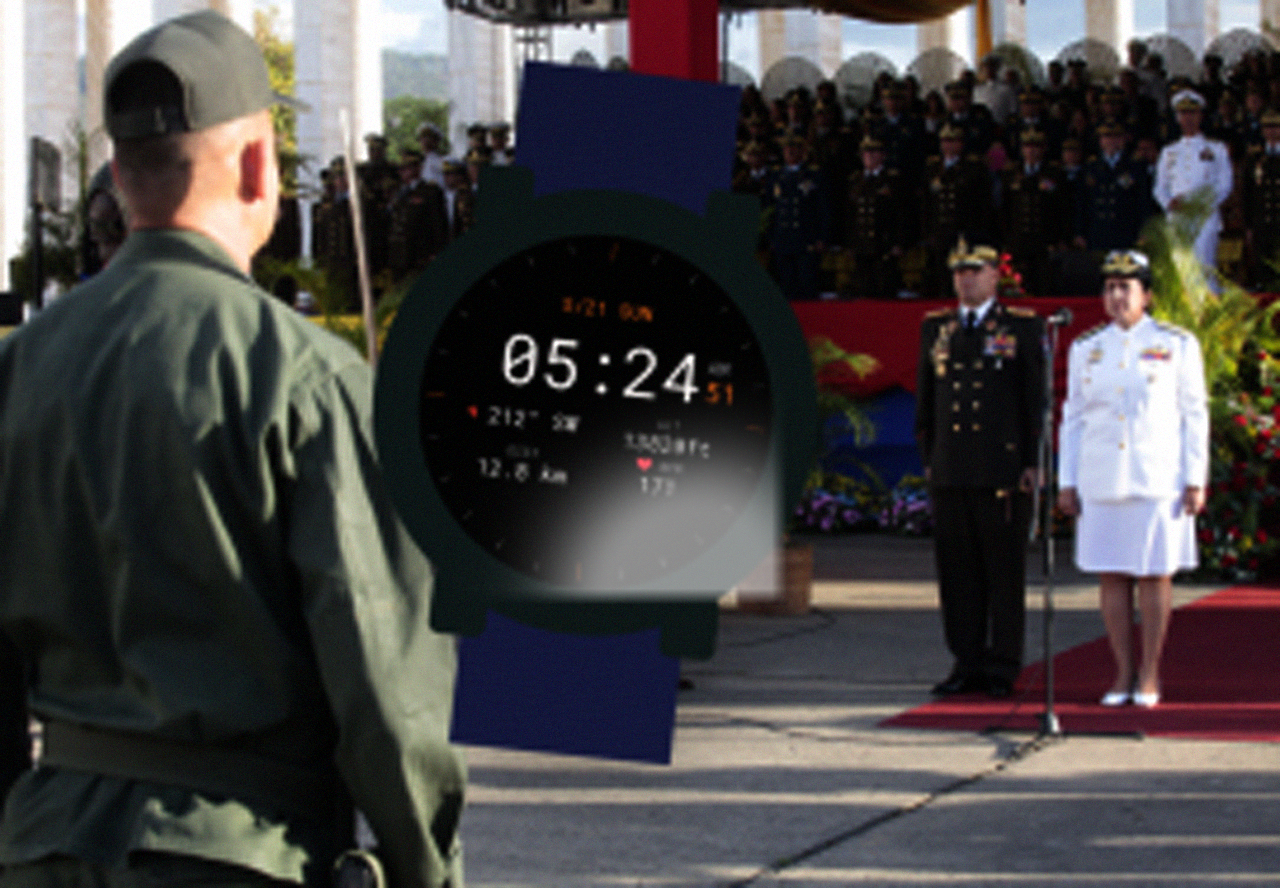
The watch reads 5,24
